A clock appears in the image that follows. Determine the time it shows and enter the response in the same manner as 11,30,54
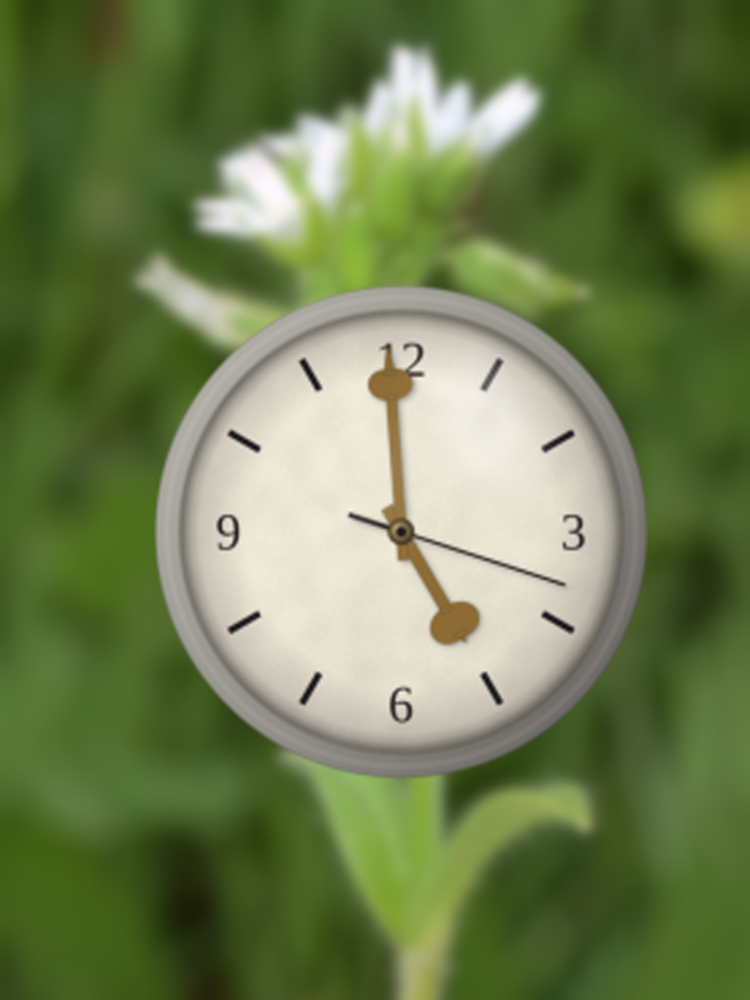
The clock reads 4,59,18
